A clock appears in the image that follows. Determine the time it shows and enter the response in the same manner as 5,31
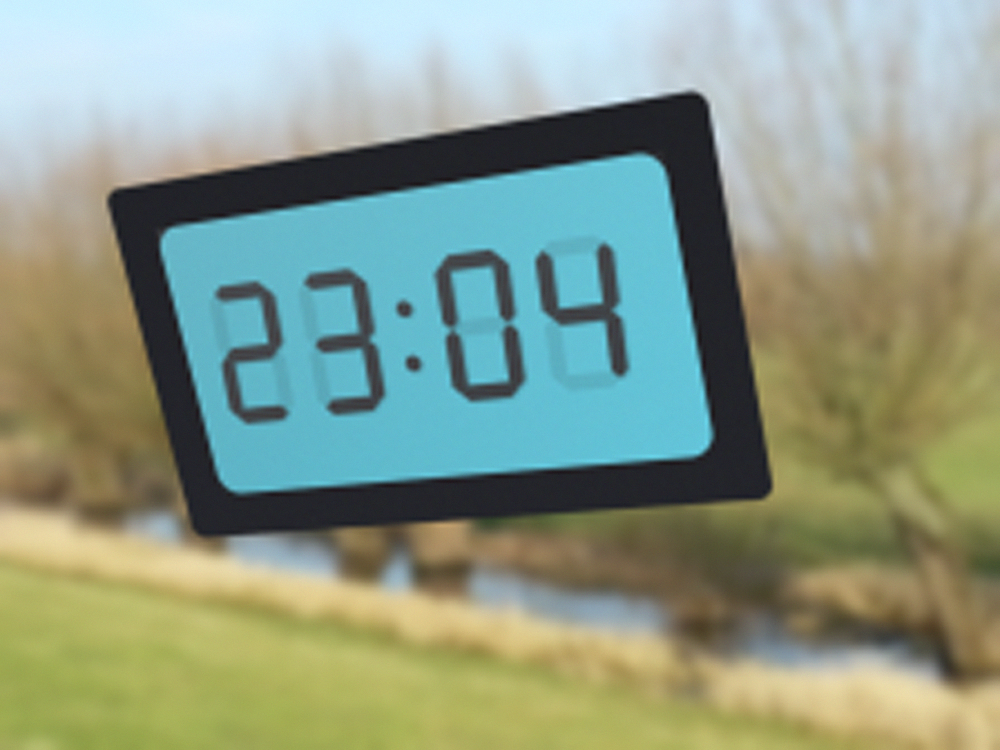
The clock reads 23,04
